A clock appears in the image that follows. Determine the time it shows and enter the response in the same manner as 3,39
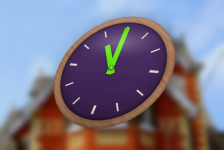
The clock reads 11,00
